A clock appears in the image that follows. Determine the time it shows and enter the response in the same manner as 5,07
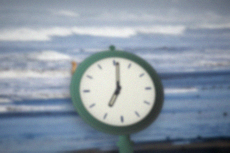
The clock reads 7,01
